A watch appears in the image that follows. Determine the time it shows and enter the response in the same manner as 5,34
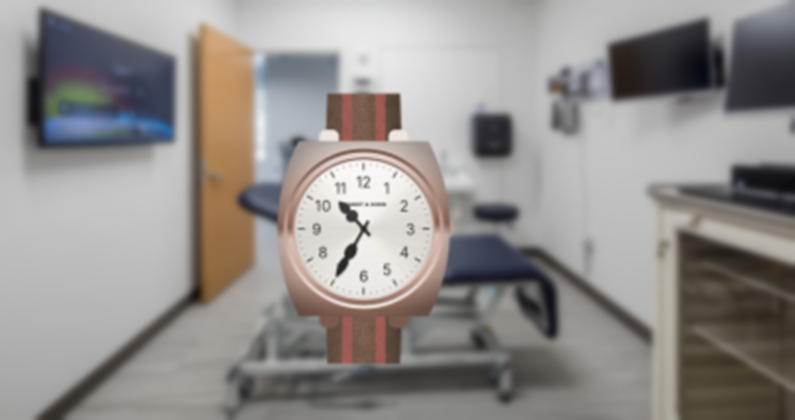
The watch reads 10,35
